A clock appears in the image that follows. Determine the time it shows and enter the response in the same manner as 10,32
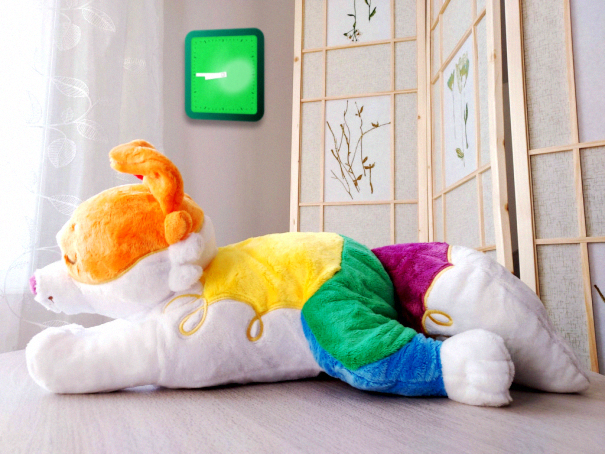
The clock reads 8,45
